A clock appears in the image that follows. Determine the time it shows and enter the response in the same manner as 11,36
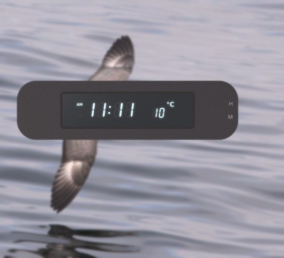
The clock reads 11,11
